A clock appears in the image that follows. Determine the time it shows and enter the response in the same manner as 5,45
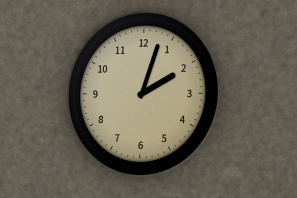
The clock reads 2,03
